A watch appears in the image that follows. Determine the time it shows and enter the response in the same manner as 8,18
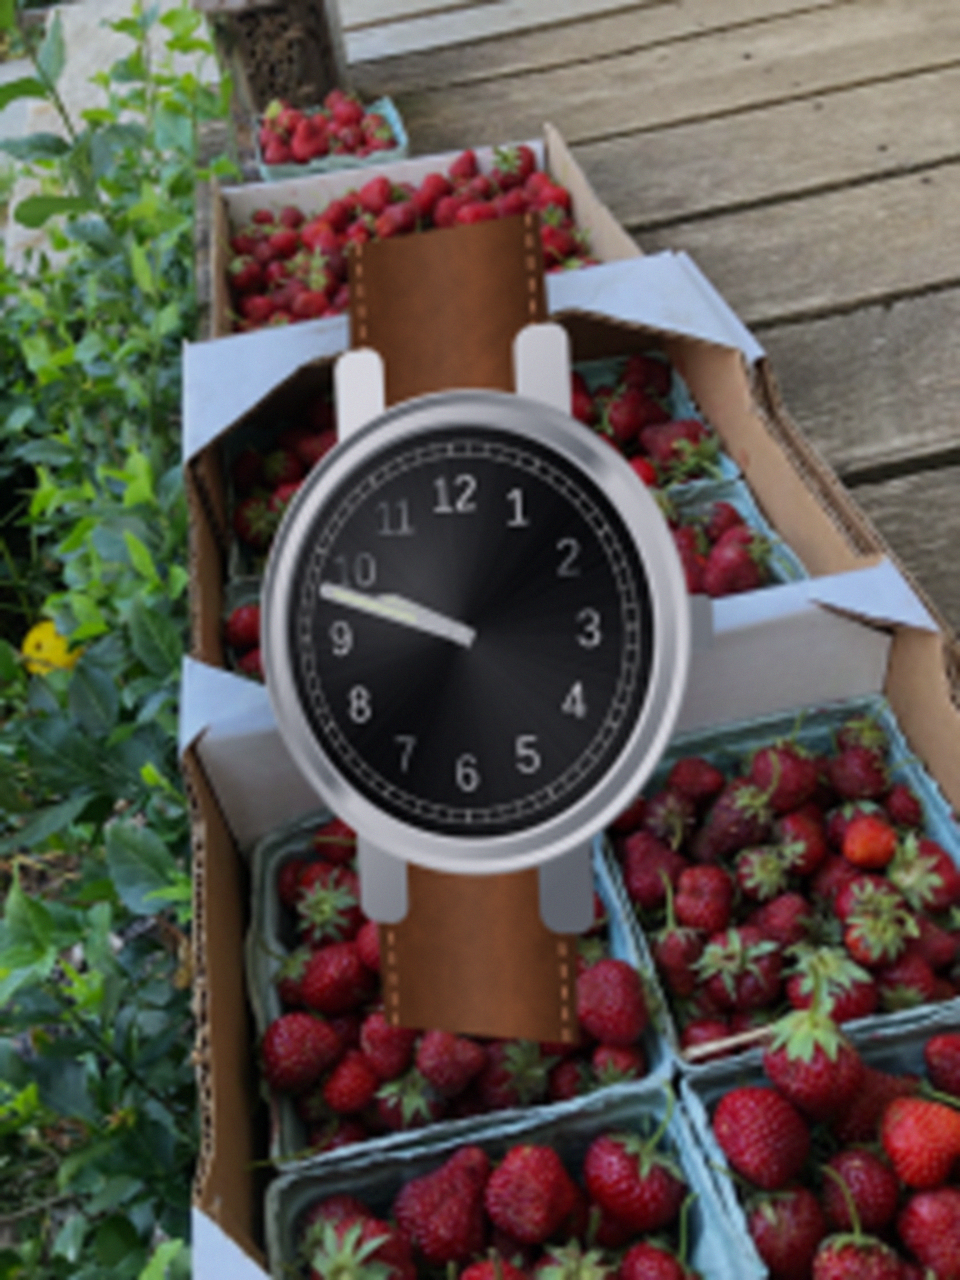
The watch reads 9,48
